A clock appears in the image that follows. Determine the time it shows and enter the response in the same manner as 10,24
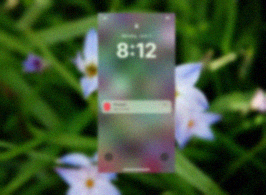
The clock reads 8,12
